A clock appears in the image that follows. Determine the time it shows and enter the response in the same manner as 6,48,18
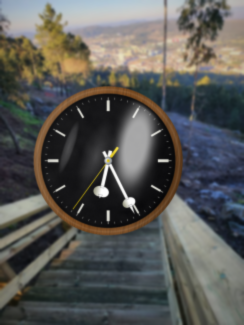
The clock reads 6,25,36
